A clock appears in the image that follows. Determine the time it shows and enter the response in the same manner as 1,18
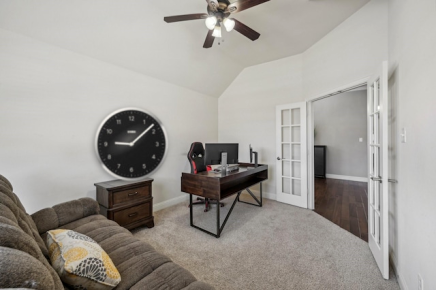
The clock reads 9,08
